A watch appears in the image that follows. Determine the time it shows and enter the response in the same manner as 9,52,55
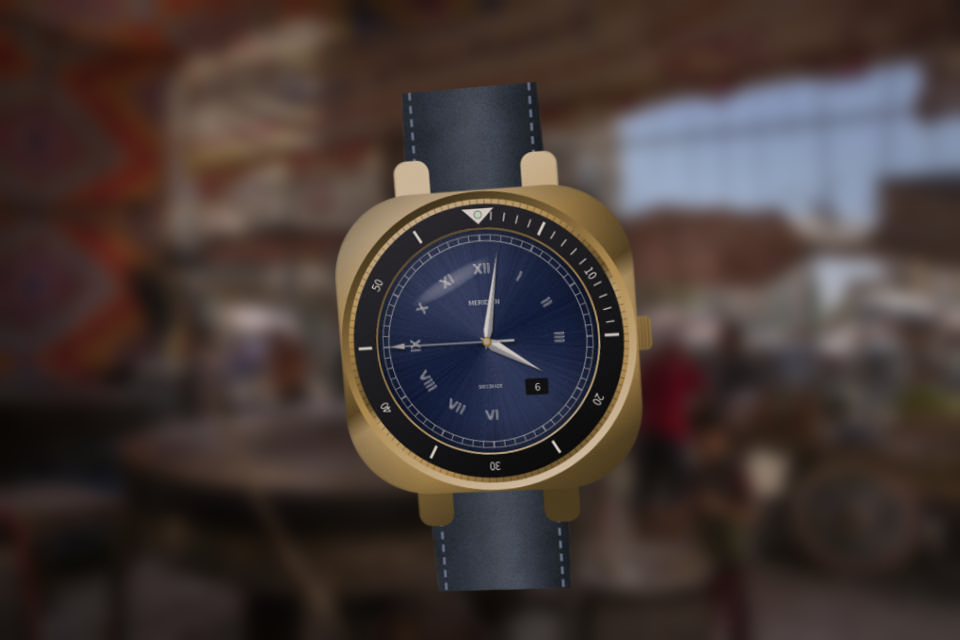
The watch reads 4,01,45
